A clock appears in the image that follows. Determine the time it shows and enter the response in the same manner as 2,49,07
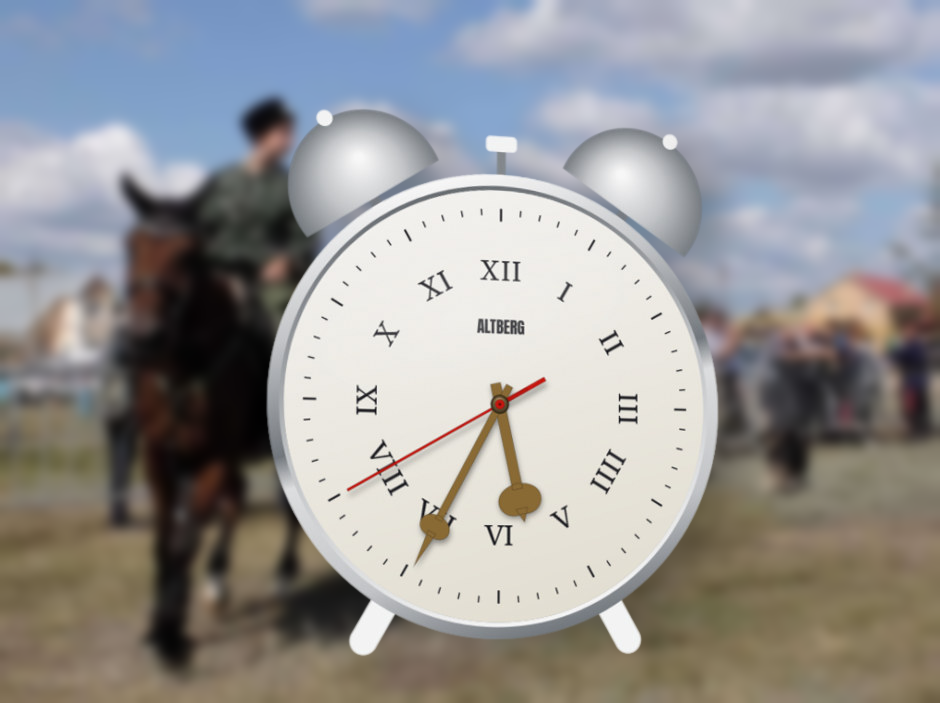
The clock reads 5,34,40
